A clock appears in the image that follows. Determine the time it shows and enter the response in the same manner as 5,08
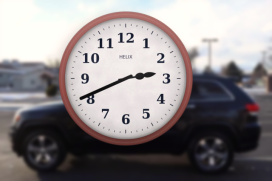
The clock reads 2,41
